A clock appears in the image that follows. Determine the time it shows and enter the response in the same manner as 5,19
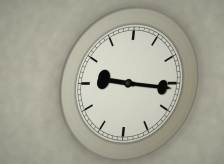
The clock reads 9,16
